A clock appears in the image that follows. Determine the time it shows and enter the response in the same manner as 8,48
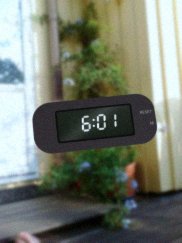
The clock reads 6,01
